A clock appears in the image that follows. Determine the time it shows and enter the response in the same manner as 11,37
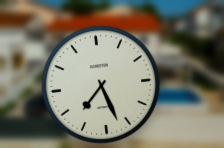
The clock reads 7,27
